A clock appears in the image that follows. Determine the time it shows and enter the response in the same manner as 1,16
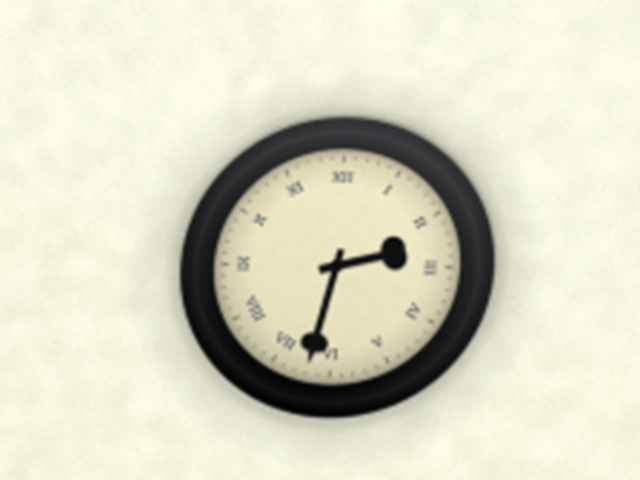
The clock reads 2,32
